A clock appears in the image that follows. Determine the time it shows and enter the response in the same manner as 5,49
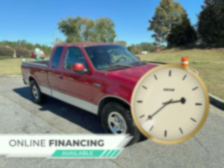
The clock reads 2,38
